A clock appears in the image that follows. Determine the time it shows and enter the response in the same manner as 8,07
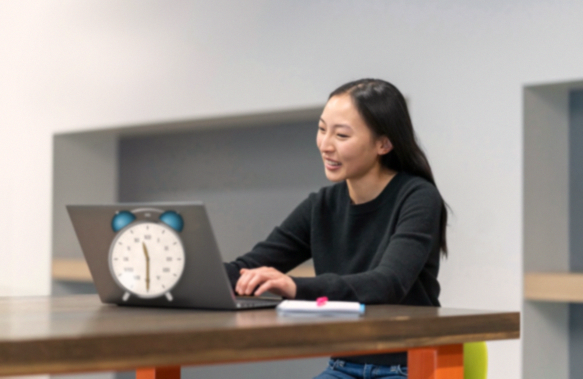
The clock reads 11,30
